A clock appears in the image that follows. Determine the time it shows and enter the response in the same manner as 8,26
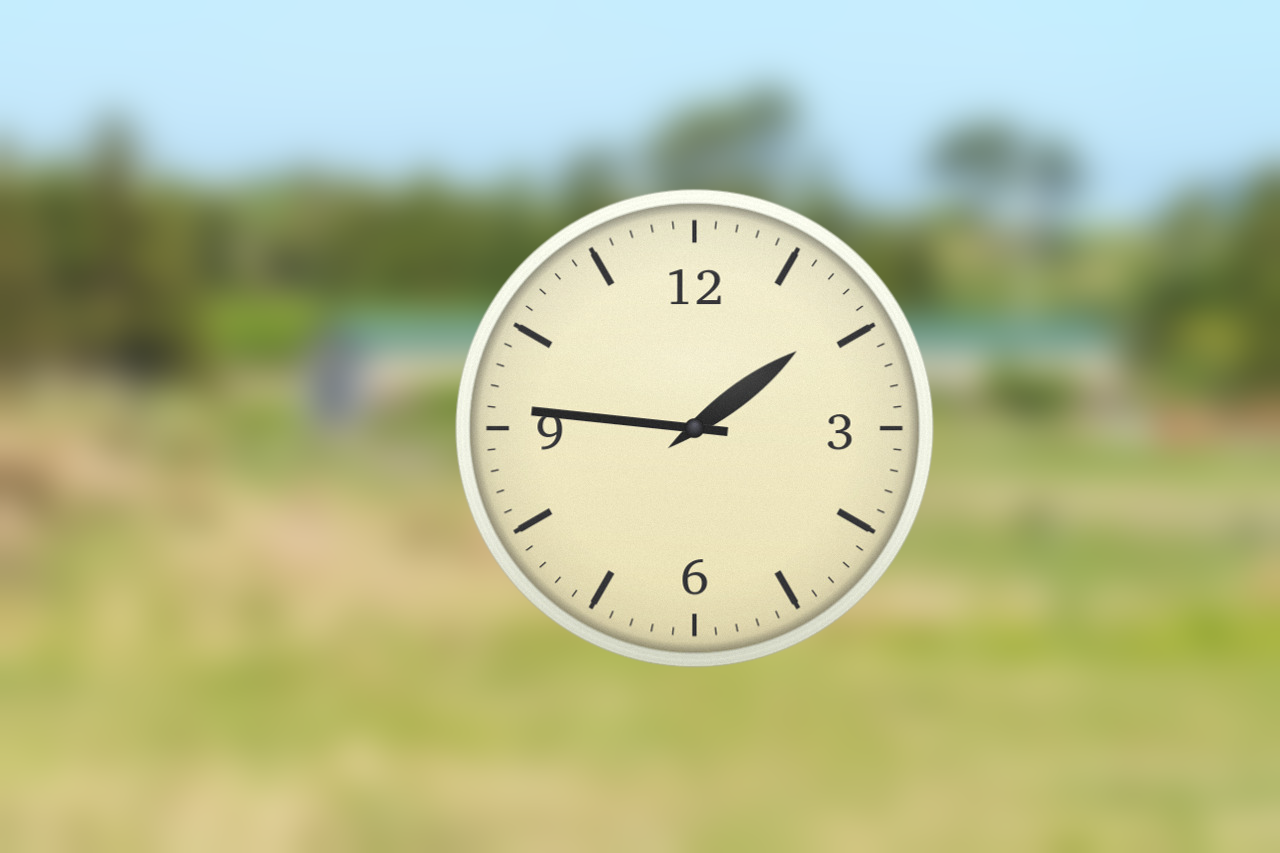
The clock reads 1,46
